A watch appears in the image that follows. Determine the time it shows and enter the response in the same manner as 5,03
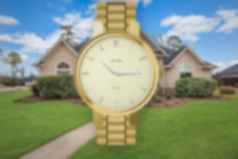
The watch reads 10,15
